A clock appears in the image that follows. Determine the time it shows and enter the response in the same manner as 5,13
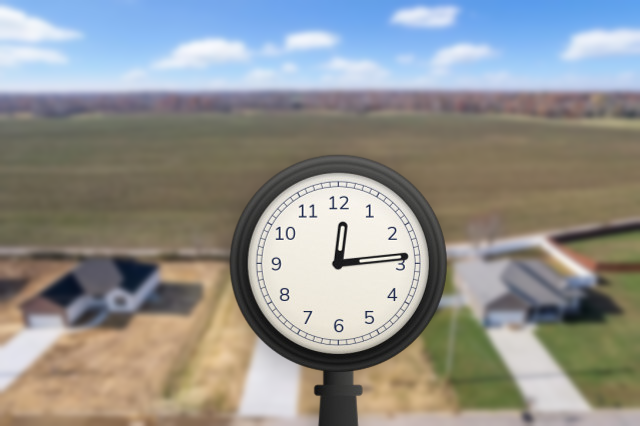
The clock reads 12,14
